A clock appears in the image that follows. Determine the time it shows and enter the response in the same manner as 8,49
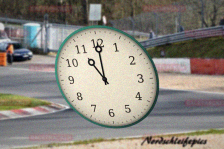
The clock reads 11,00
